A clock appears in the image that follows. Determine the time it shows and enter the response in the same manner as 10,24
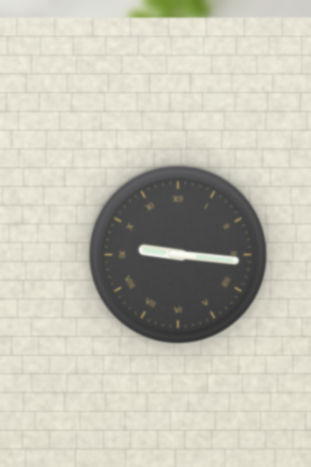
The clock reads 9,16
